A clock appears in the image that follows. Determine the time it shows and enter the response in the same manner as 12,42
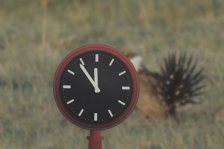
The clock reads 11,54
